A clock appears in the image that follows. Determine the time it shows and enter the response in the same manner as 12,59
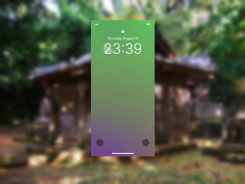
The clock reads 23,39
